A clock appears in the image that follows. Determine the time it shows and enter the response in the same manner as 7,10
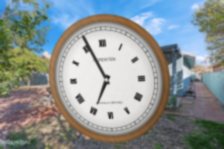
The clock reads 6,56
